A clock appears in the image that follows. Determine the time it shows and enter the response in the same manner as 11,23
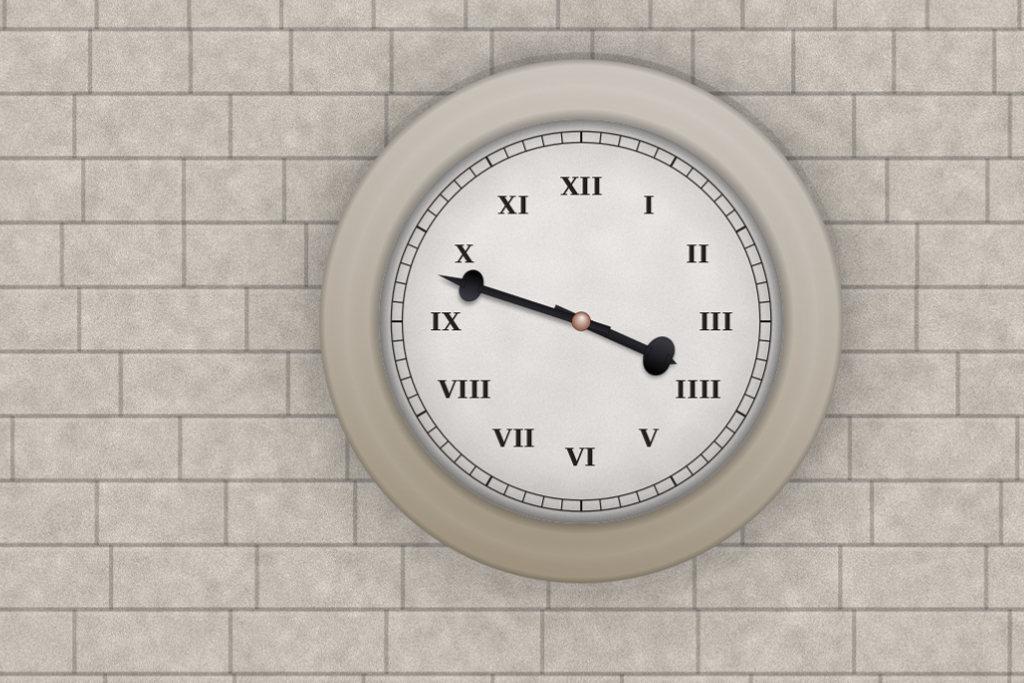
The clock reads 3,48
